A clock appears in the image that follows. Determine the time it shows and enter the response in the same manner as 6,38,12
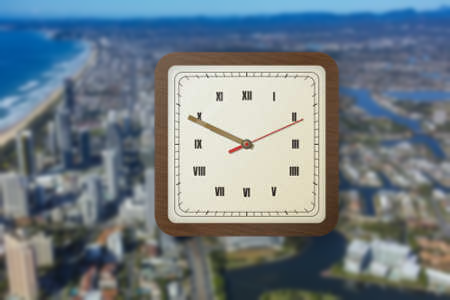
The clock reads 9,49,11
